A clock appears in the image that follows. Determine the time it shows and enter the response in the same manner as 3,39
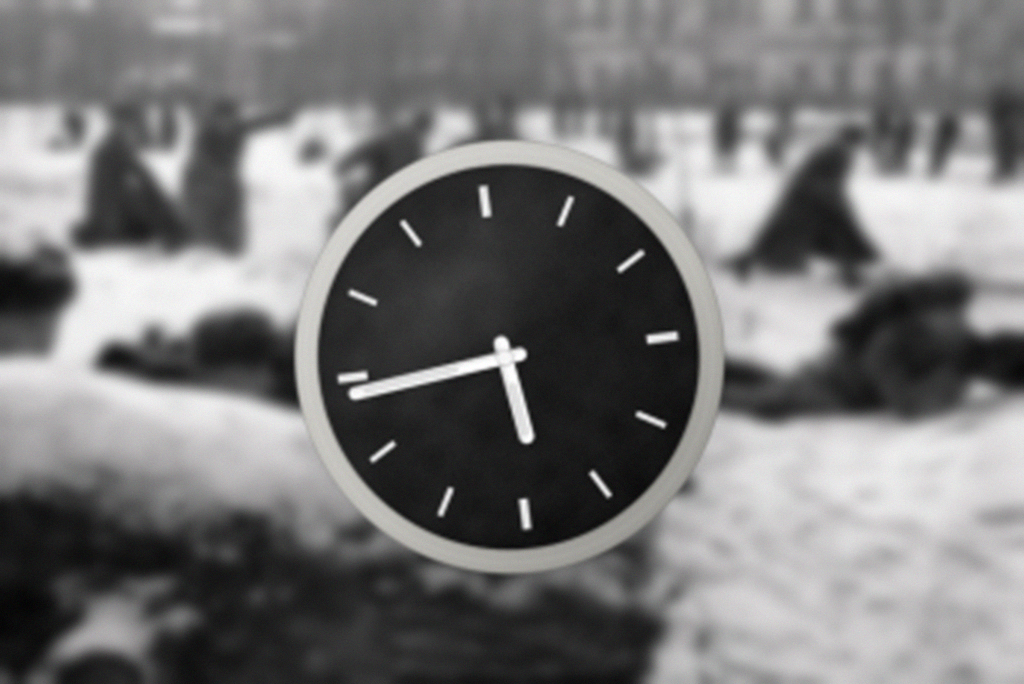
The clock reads 5,44
